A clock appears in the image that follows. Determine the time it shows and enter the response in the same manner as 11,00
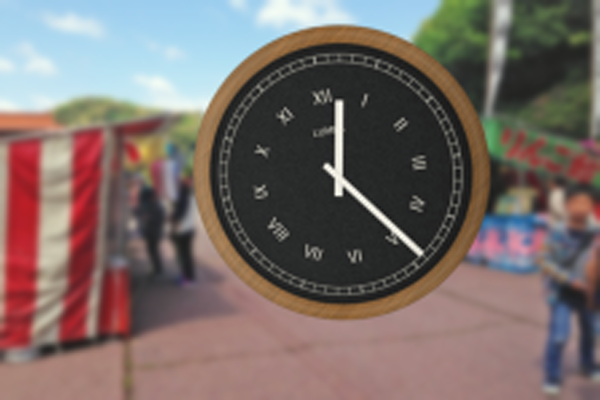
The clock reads 12,24
